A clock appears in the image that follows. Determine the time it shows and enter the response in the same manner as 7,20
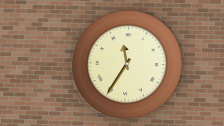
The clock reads 11,35
